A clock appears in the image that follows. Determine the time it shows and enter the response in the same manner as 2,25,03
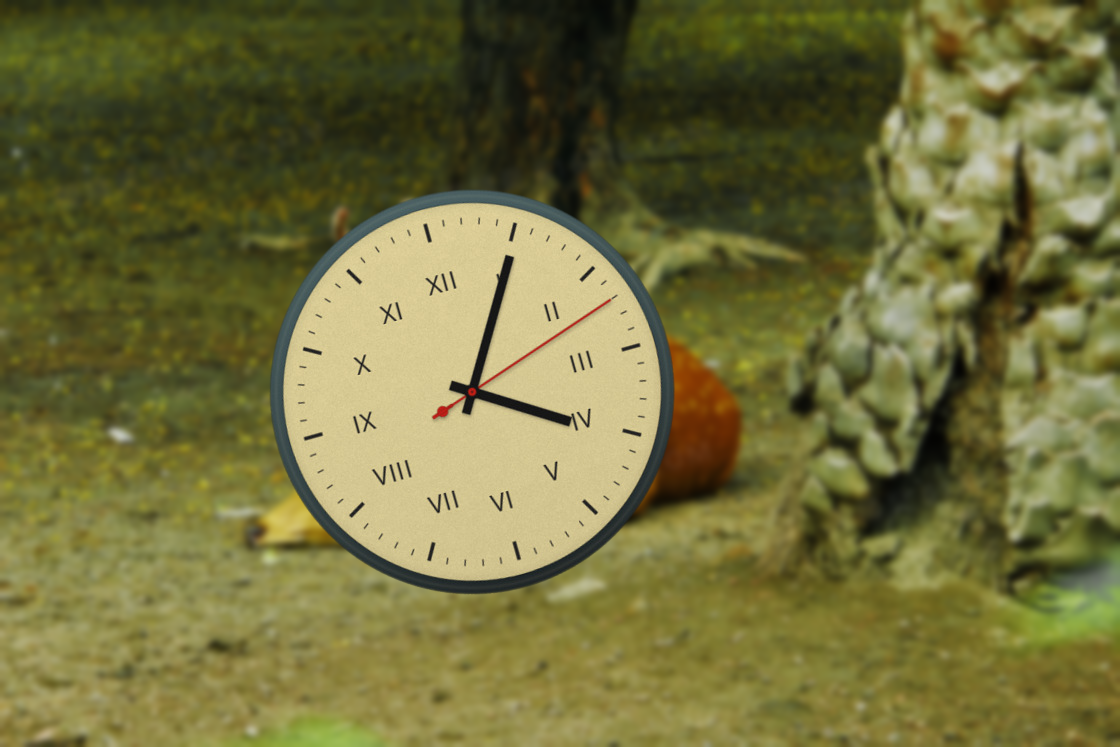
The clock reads 4,05,12
